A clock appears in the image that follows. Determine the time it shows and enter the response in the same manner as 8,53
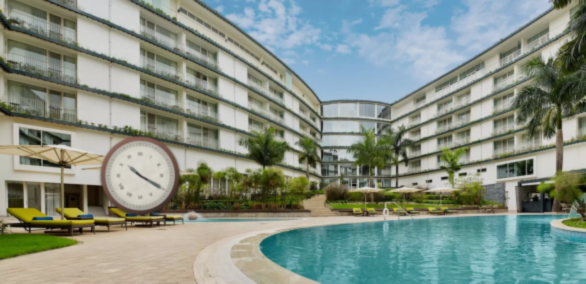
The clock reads 10,20
